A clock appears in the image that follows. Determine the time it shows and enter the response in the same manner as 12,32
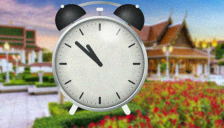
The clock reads 10,52
